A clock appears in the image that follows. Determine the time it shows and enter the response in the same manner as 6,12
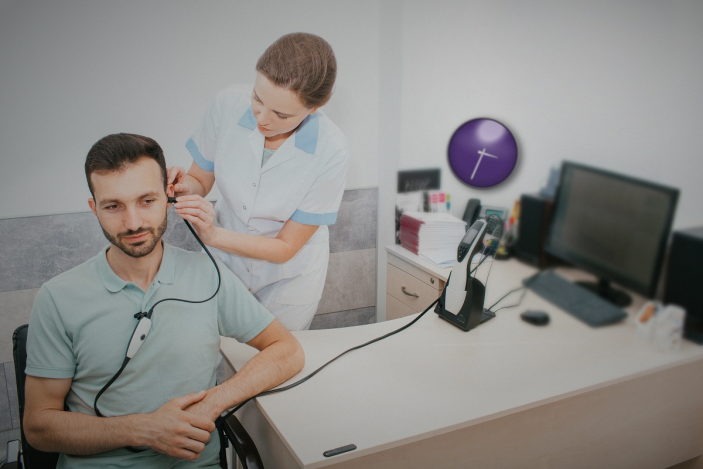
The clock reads 3,34
